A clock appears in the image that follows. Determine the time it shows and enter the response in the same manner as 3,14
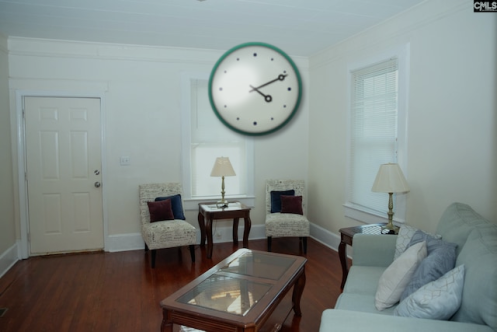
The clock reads 4,11
